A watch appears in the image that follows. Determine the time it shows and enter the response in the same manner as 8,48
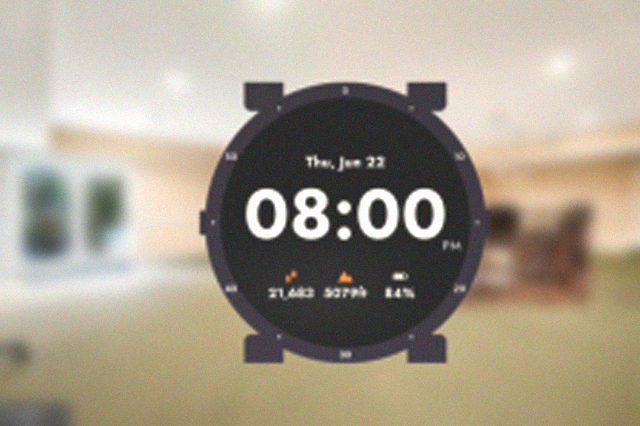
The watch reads 8,00
